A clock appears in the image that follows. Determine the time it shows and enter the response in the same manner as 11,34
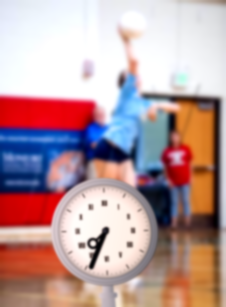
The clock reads 7,34
